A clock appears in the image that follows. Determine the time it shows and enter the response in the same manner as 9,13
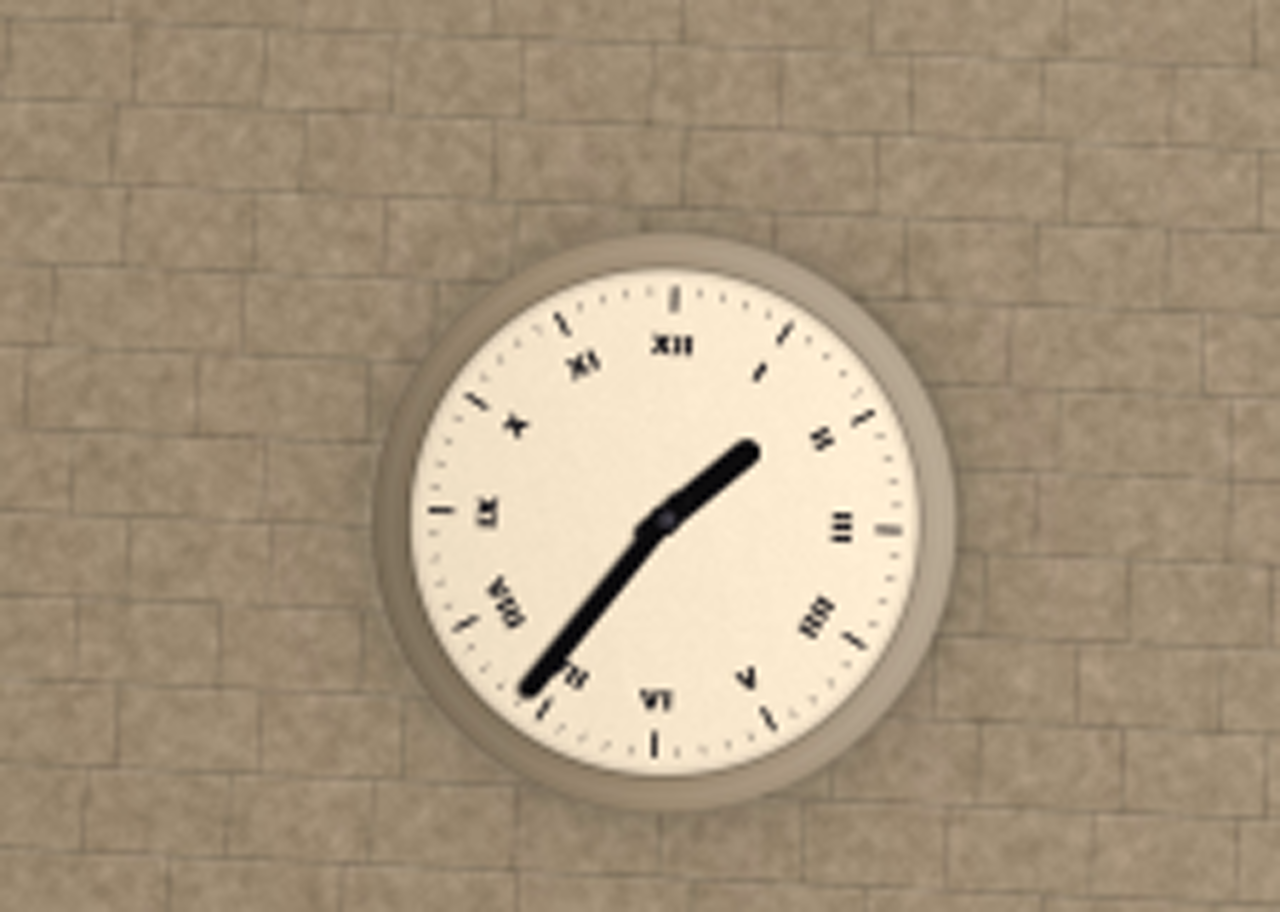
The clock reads 1,36
